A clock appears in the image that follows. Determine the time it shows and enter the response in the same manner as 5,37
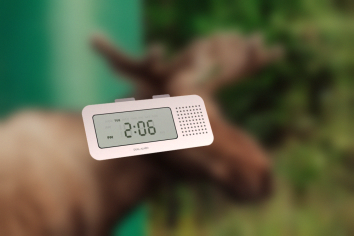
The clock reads 2,06
